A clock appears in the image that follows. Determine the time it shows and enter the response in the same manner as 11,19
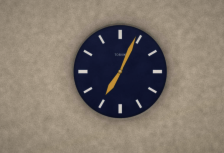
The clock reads 7,04
